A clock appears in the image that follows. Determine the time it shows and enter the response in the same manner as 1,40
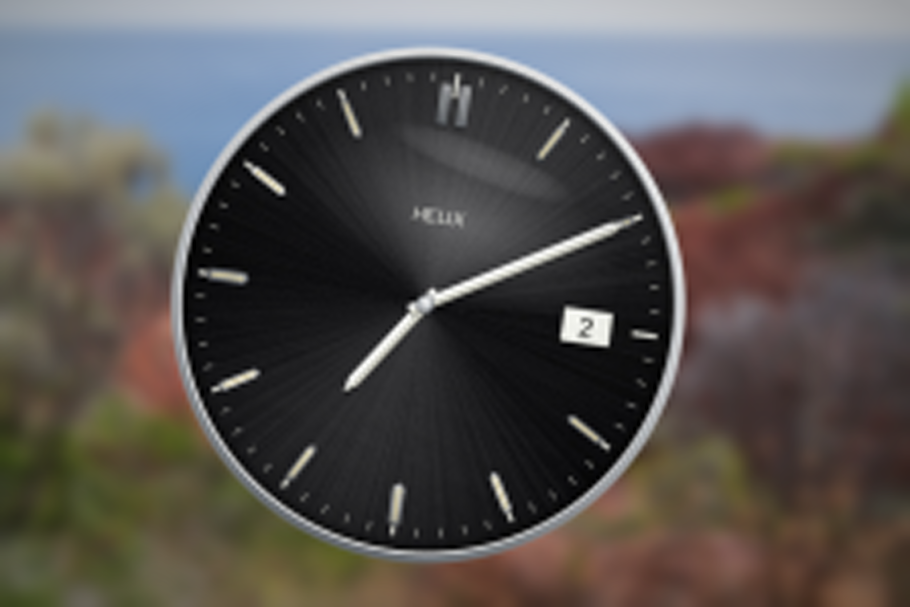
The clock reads 7,10
